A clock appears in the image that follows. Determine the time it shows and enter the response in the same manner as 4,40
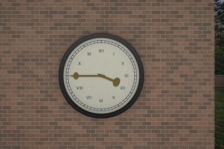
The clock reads 3,45
